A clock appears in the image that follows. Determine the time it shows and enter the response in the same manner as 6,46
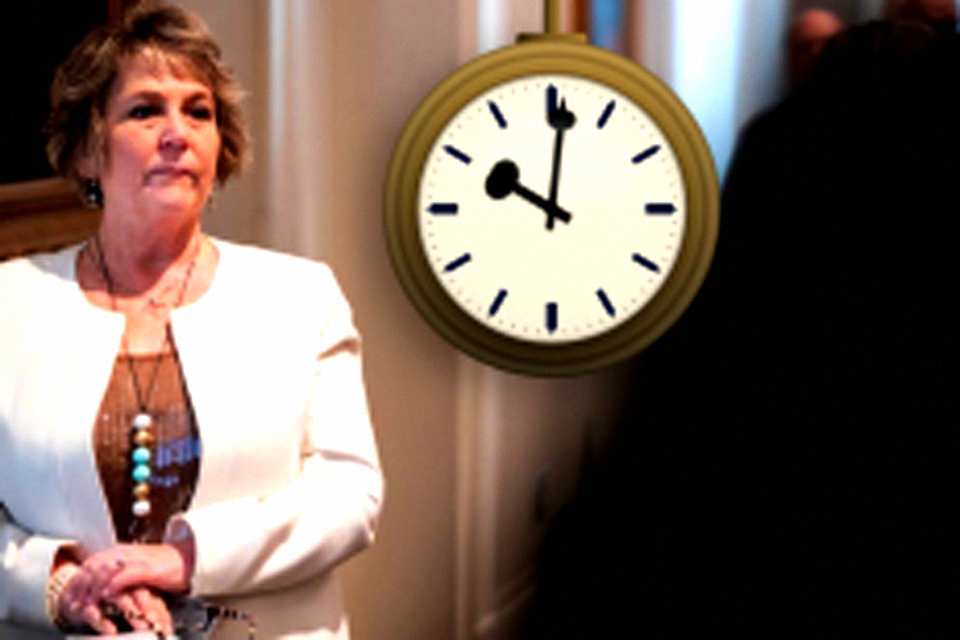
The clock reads 10,01
